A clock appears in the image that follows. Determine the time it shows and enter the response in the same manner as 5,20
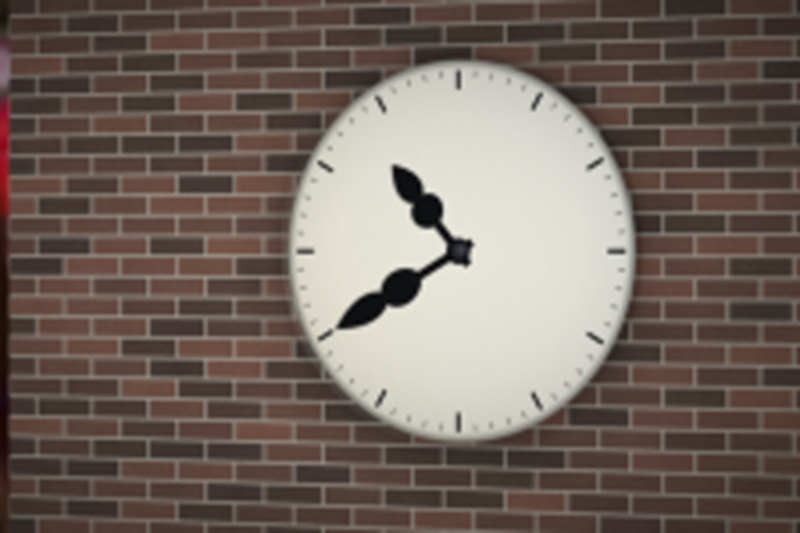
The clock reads 10,40
